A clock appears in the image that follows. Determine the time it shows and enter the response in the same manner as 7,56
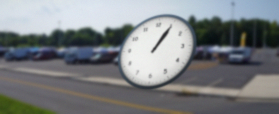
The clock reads 1,05
